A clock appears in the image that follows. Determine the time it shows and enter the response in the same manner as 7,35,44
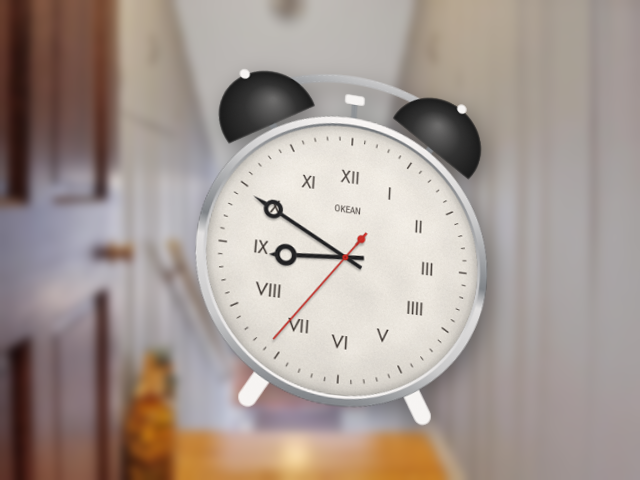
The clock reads 8,49,36
